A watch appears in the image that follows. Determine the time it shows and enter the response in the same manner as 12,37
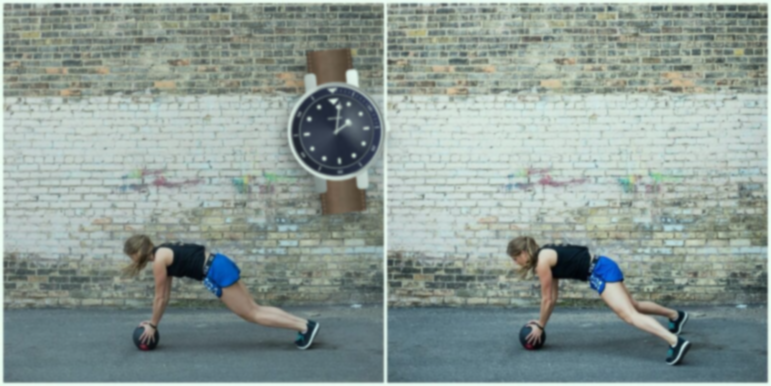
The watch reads 2,02
